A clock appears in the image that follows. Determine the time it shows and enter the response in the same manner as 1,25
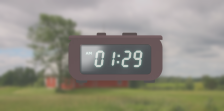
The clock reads 1,29
